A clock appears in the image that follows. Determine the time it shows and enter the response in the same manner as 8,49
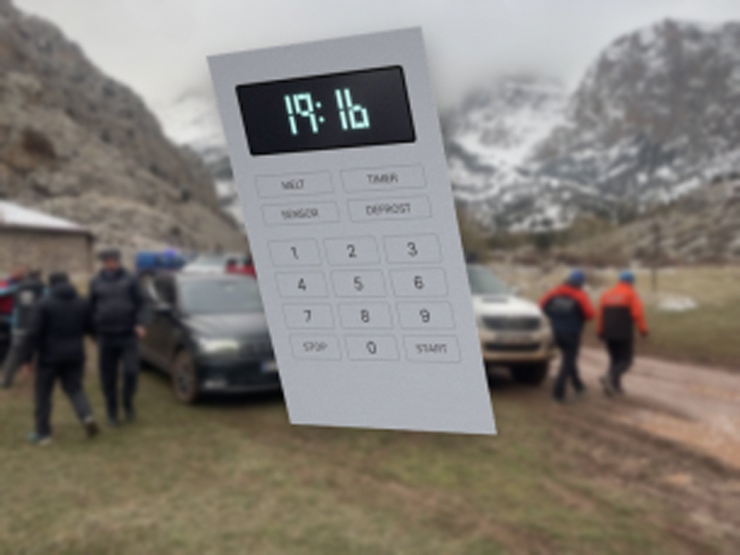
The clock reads 19,16
